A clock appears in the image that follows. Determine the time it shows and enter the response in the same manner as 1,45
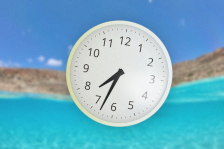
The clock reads 7,33
